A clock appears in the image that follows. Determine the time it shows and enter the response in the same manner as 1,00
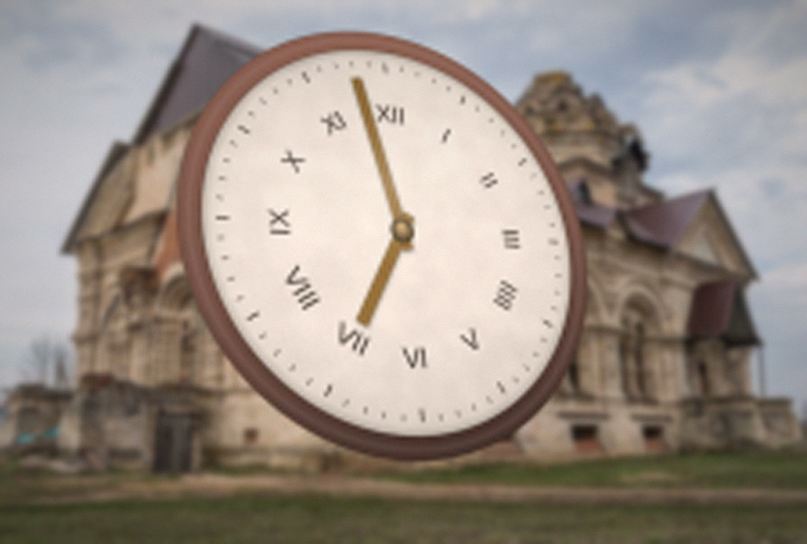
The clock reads 6,58
